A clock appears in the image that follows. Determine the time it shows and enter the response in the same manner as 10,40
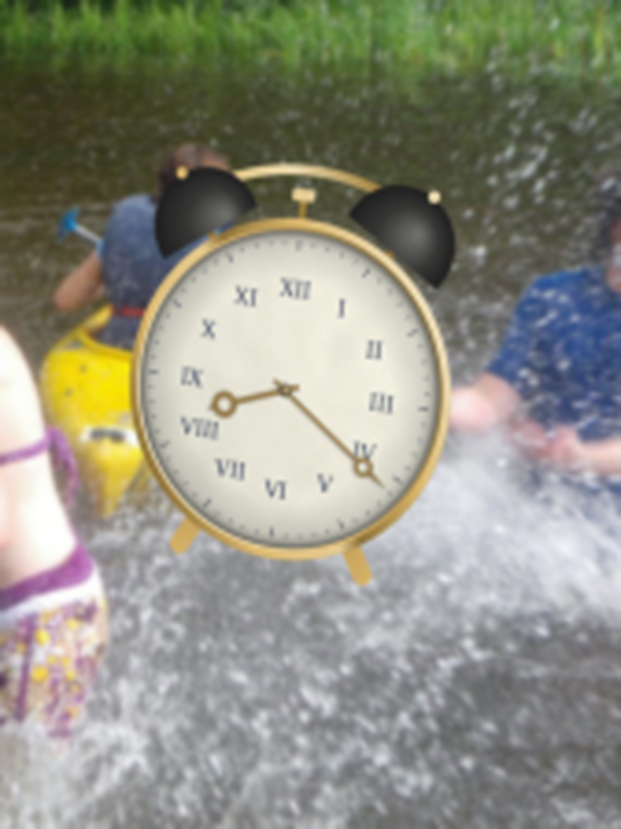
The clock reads 8,21
